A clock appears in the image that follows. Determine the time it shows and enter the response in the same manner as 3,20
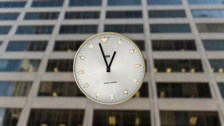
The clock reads 12,58
